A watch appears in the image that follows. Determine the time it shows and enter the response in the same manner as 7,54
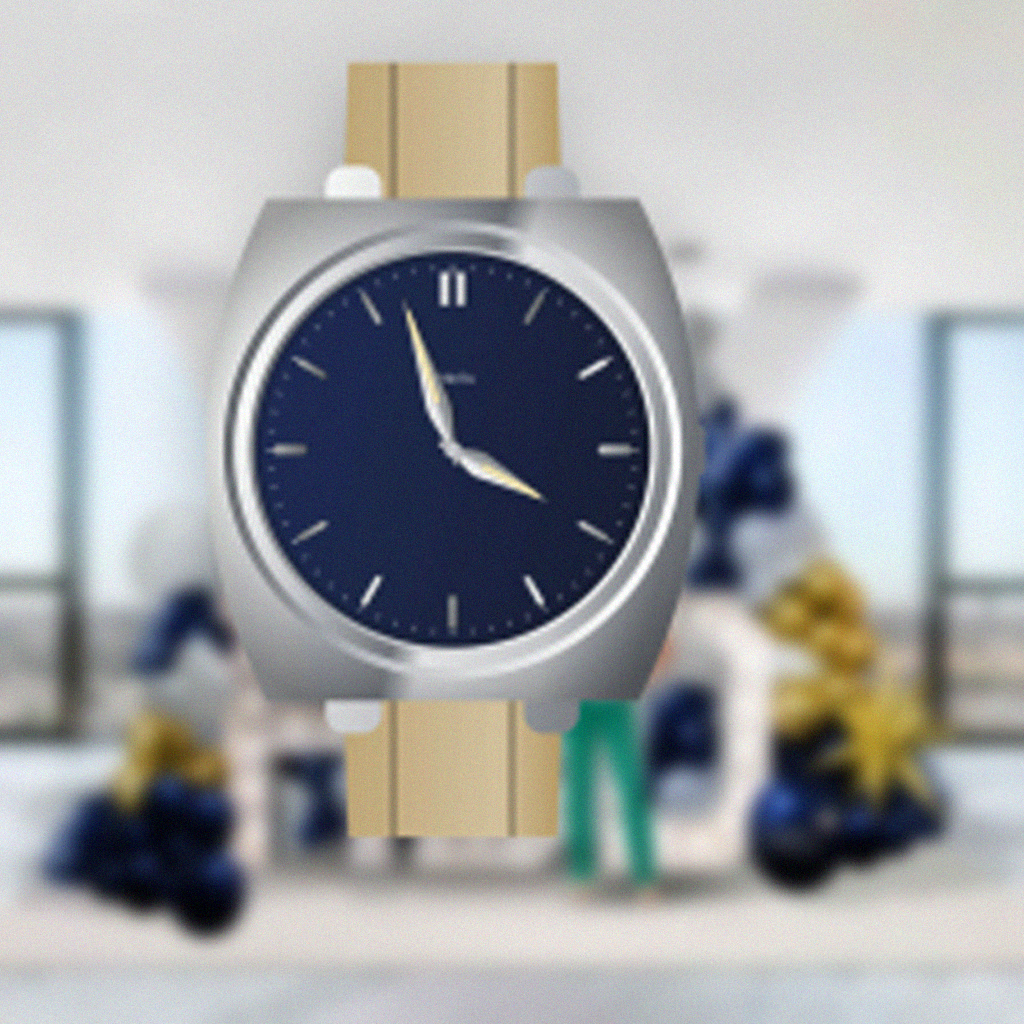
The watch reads 3,57
